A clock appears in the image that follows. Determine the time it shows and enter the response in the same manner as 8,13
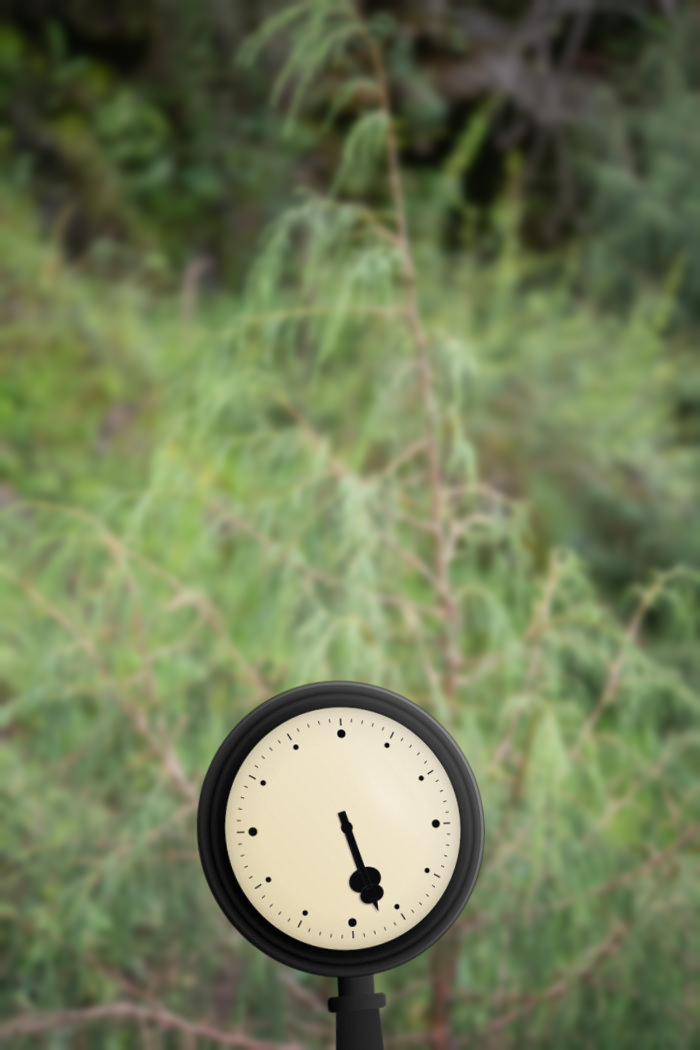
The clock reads 5,27
